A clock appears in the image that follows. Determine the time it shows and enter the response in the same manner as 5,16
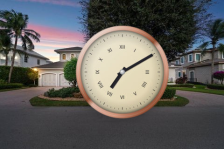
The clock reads 7,10
